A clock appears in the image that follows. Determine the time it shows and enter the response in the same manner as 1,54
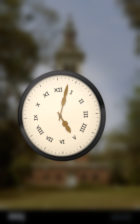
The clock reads 5,03
